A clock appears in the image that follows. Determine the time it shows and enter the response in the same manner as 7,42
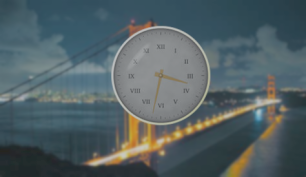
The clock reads 3,32
